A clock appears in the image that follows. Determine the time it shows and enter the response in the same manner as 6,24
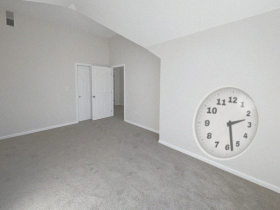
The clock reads 2,28
